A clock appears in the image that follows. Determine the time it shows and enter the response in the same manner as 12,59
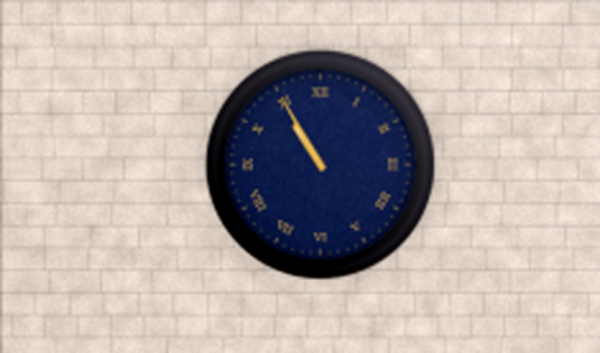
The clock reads 10,55
